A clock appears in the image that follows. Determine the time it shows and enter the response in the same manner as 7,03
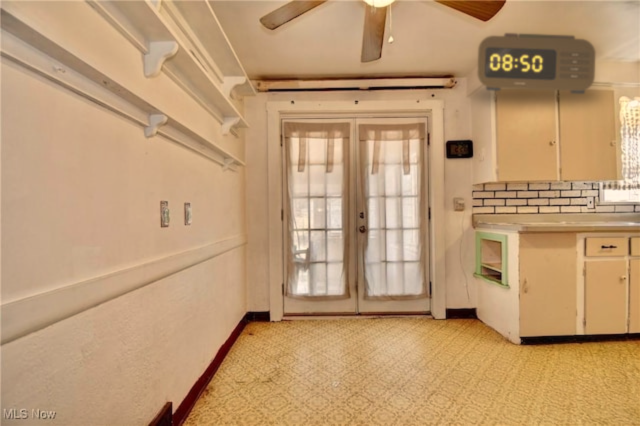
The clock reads 8,50
